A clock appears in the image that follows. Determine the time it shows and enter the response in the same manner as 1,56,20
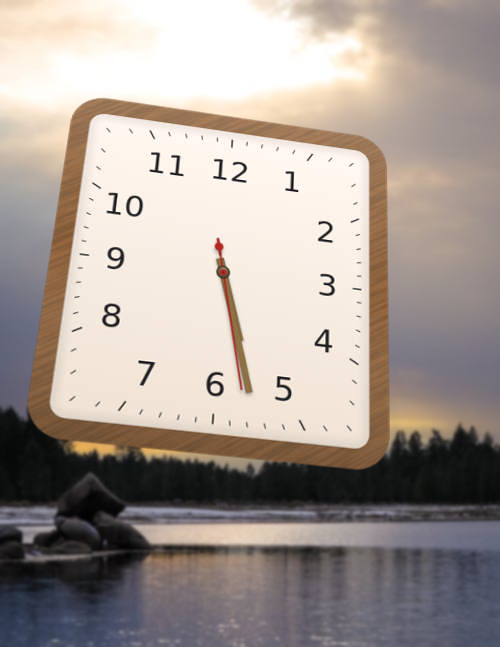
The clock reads 5,27,28
